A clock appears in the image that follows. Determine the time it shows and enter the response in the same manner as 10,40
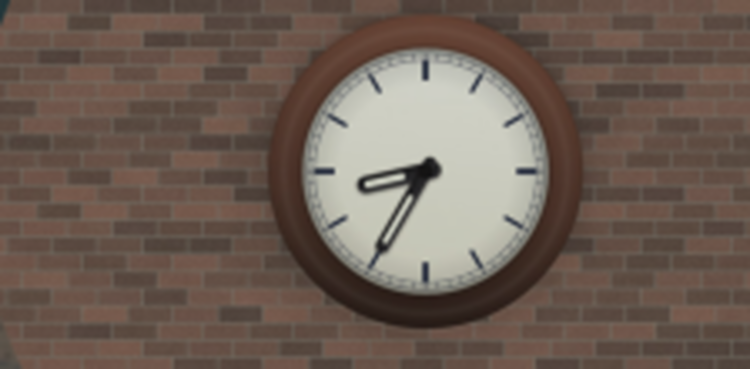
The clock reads 8,35
